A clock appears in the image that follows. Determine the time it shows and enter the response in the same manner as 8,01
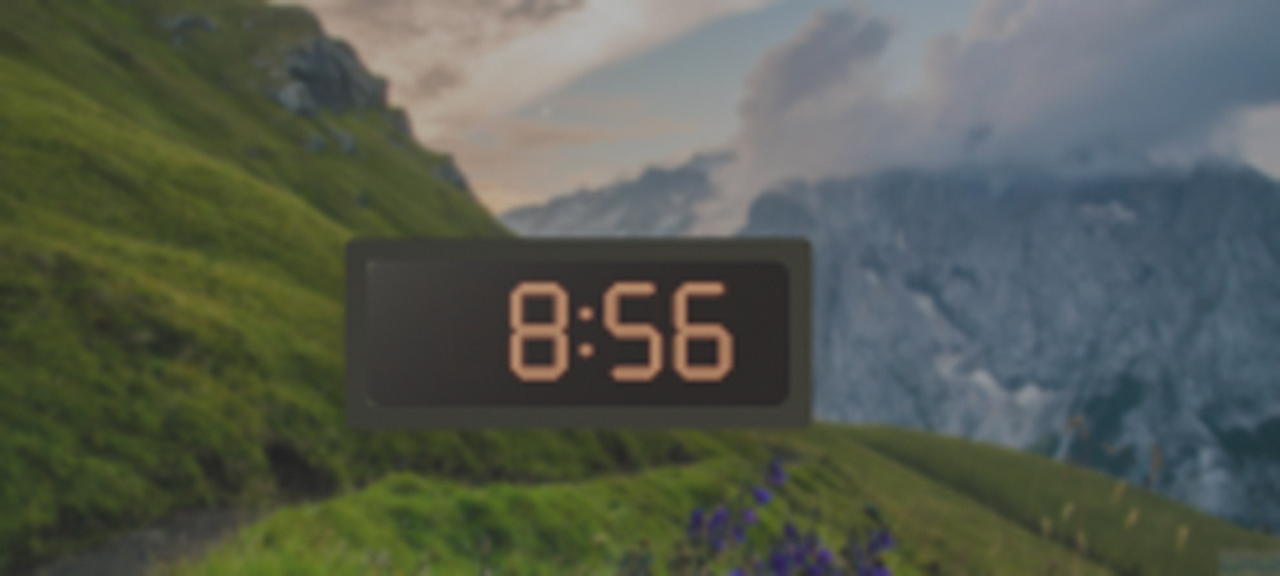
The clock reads 8,56
